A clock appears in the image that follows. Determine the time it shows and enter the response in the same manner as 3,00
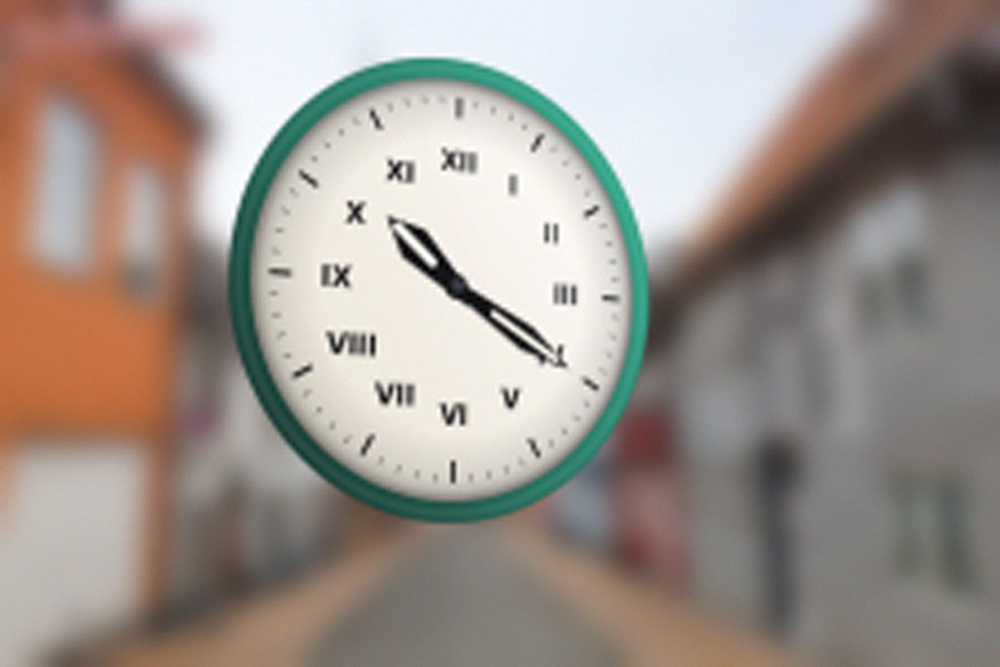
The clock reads 10,20
